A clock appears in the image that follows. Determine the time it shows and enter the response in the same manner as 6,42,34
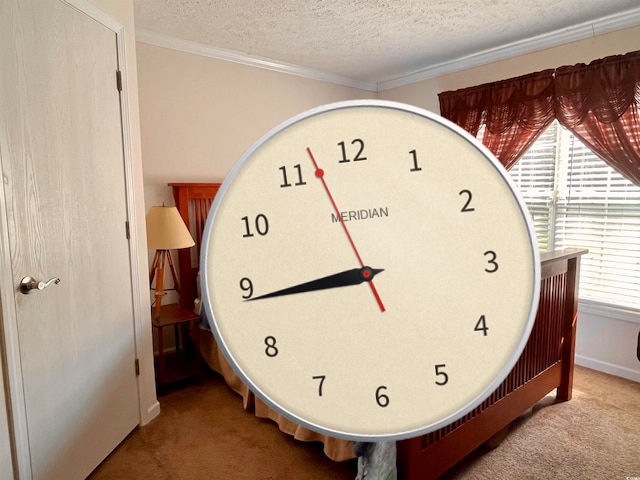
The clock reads 8,43,57
